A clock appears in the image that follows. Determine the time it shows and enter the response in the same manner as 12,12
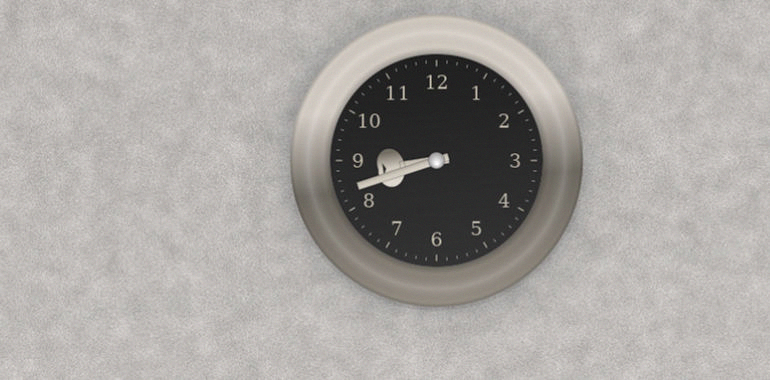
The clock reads 8,42
